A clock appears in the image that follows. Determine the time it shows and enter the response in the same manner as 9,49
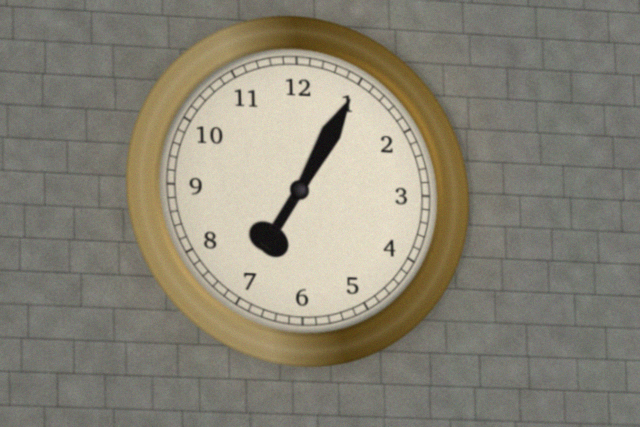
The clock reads 7,05
